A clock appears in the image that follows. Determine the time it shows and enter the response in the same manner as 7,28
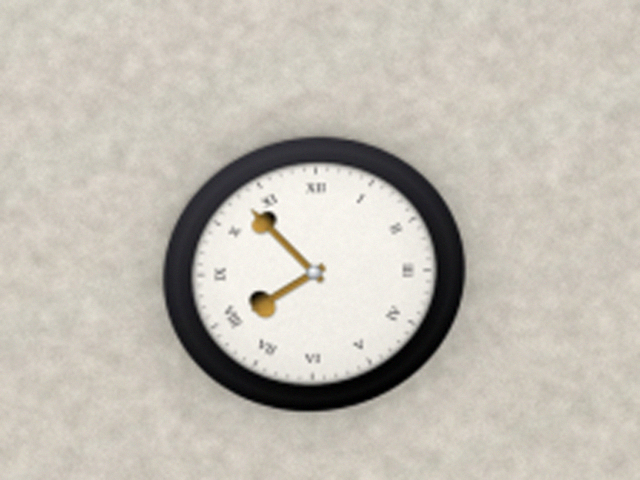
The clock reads 7,53
